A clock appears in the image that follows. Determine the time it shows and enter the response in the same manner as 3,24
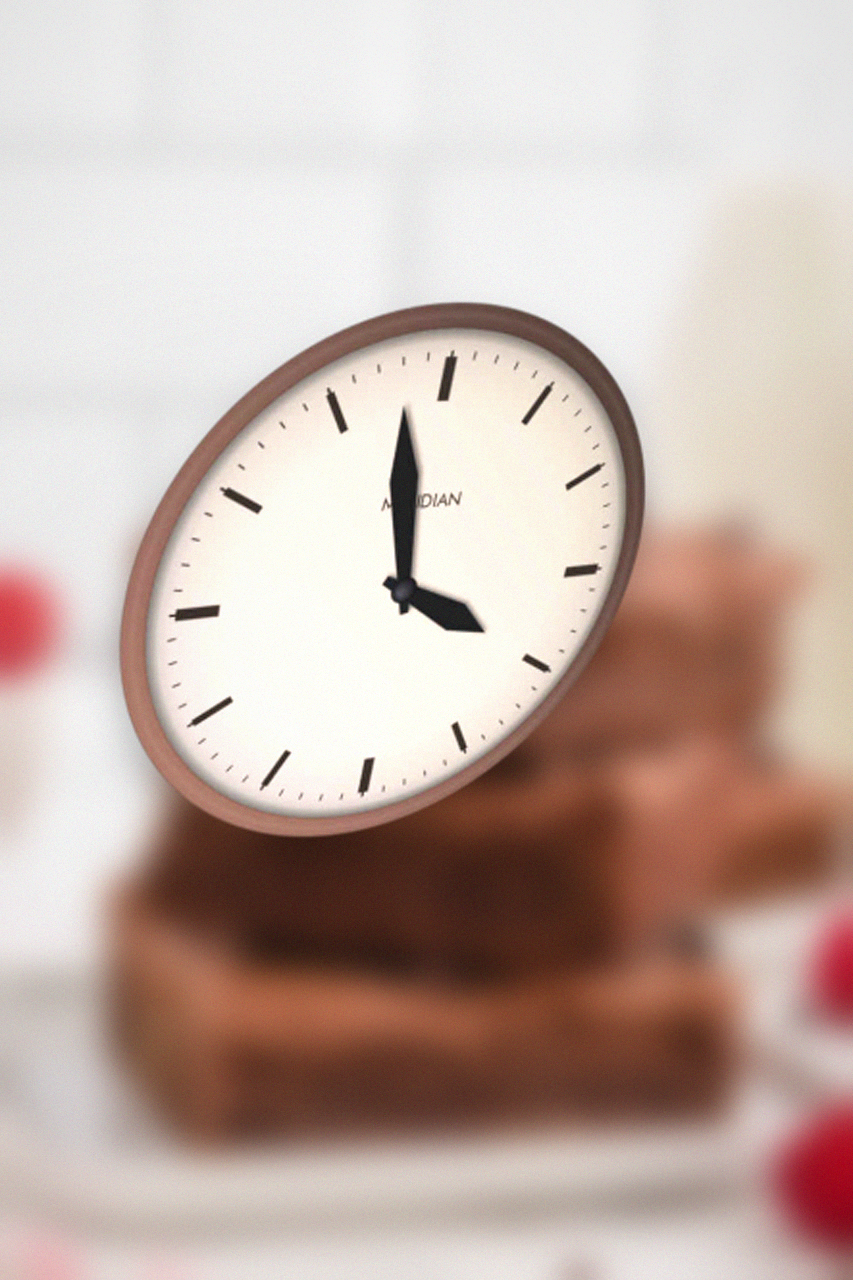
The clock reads 3,58
